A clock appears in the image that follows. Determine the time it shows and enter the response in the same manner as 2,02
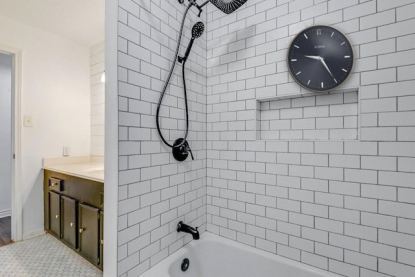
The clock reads 9,25
